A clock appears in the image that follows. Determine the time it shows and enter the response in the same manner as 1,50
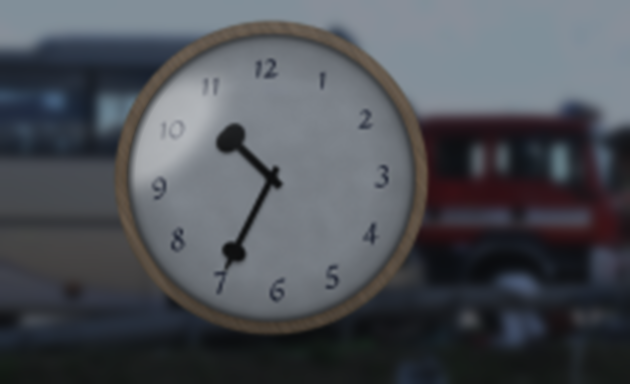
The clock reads 10,35
